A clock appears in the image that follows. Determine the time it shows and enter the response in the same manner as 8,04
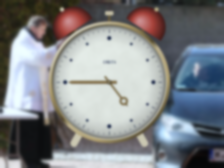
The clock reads 4,45
